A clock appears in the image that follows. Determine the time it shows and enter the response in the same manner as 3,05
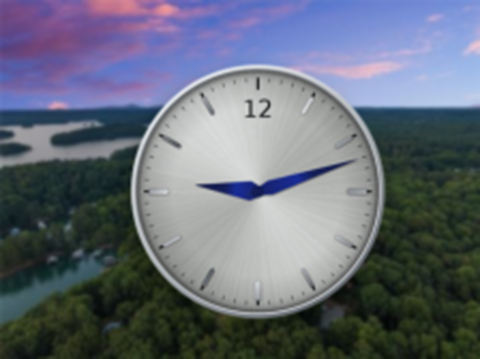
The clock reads 9,12
